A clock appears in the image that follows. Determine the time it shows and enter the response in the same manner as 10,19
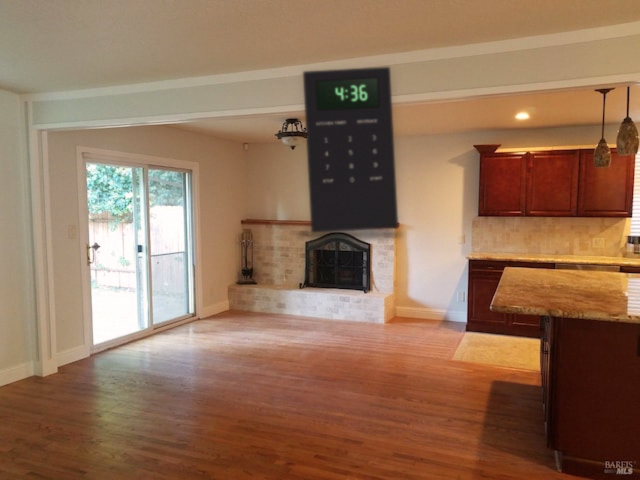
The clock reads 4,36
